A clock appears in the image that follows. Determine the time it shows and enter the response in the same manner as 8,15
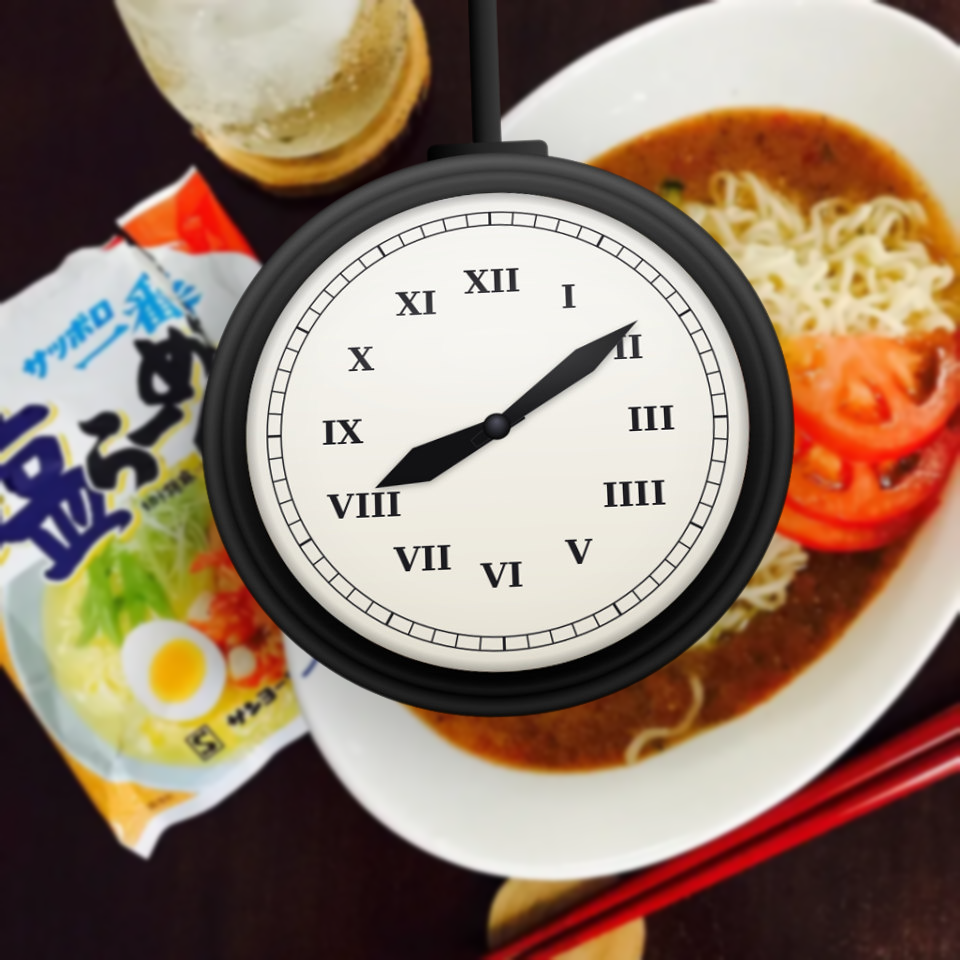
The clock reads 8,09
